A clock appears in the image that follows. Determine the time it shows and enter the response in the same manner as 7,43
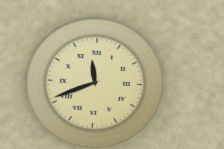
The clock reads 11,41
